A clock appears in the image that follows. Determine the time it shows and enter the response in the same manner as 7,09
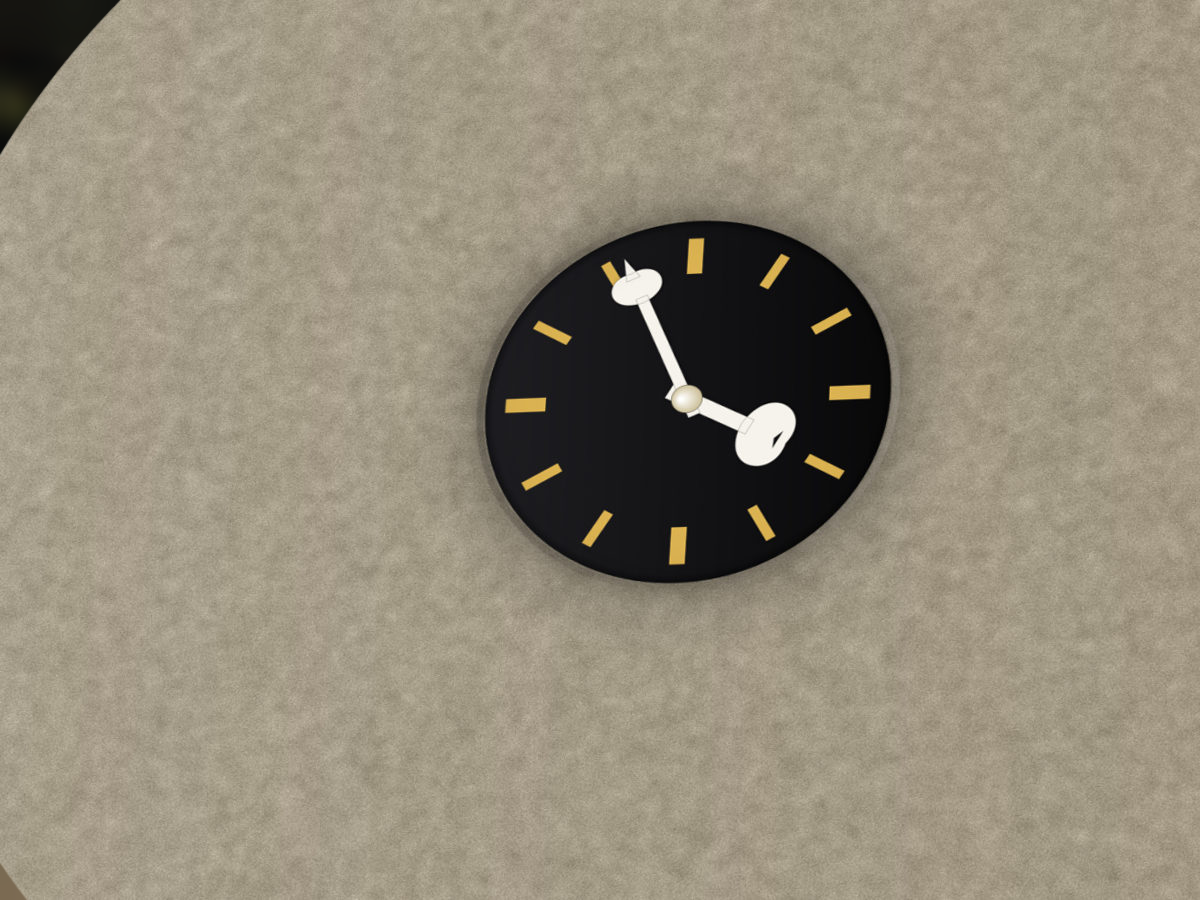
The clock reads 3,56
